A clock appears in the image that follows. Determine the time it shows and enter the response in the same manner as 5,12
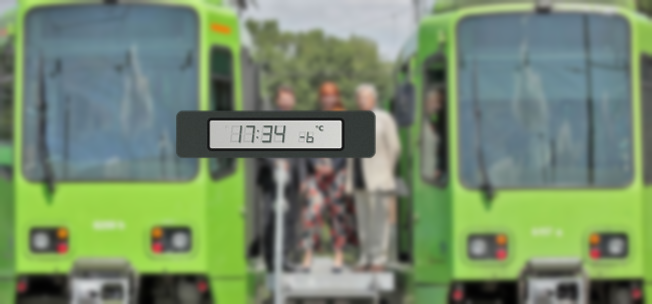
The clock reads 17,34
